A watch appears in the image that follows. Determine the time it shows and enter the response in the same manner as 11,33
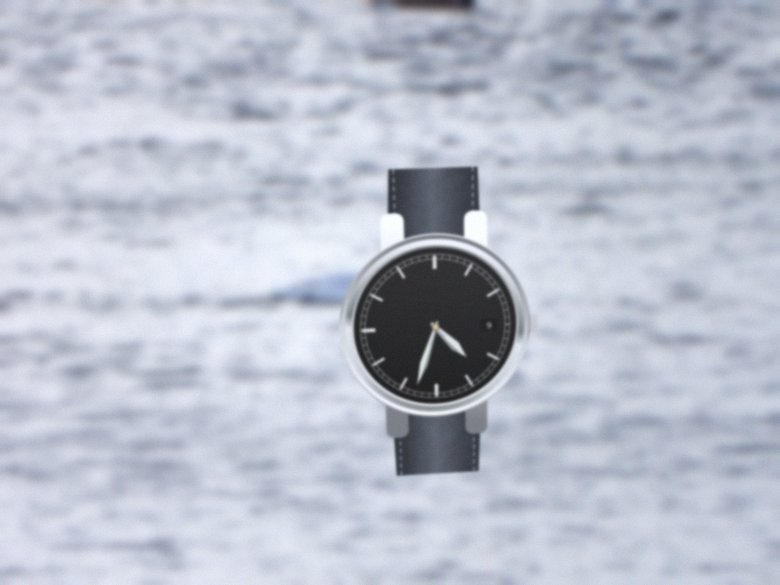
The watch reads 4,33
